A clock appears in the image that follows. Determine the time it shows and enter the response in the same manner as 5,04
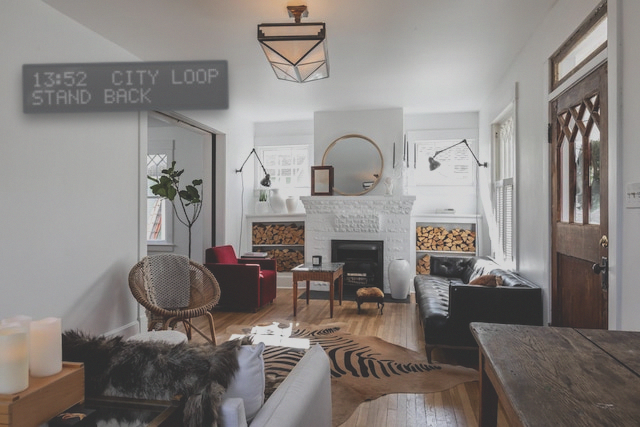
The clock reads 13,52
